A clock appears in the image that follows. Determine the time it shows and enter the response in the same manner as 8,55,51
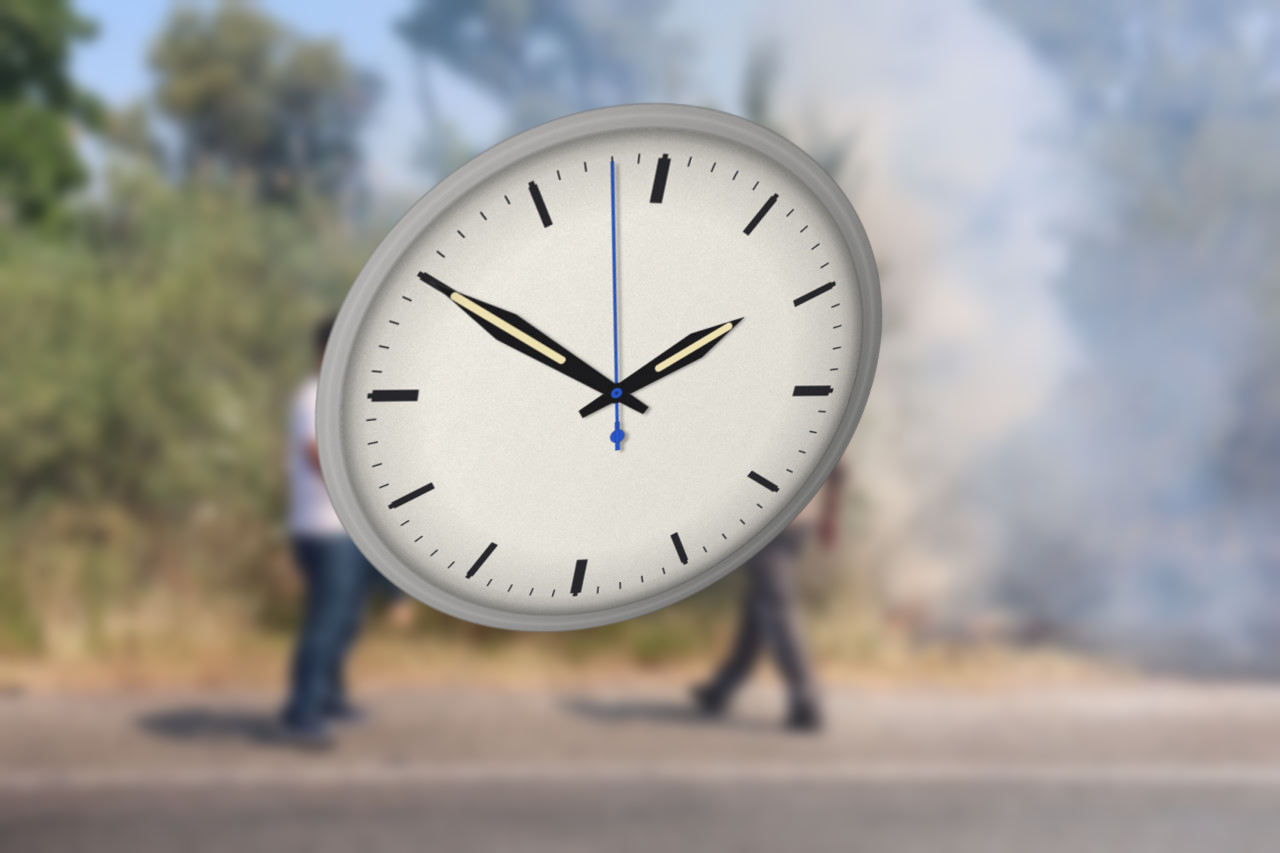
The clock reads 1,49,58
